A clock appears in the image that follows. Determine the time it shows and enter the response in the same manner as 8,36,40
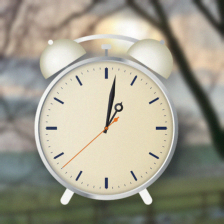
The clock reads 1,01,38
